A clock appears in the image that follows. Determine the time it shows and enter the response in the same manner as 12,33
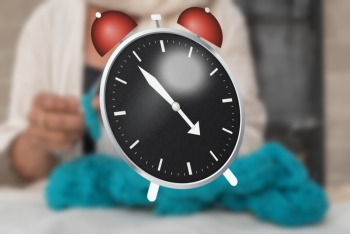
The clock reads 4,54
